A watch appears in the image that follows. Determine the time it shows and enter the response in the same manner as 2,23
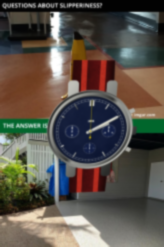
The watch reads 2,10
